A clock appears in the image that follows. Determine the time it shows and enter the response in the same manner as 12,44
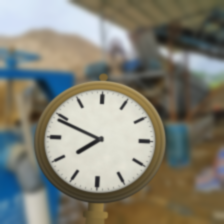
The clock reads 7,49
